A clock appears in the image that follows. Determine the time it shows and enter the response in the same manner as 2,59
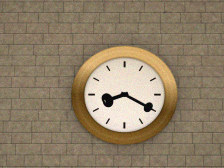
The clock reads 8,20
